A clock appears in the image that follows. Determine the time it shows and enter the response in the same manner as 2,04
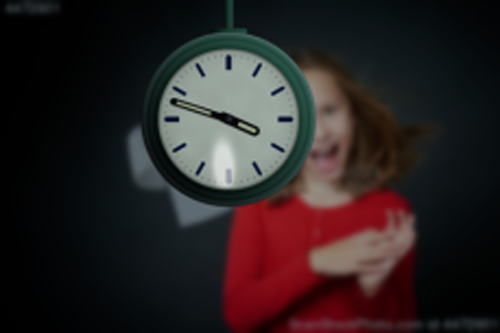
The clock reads 3,48
